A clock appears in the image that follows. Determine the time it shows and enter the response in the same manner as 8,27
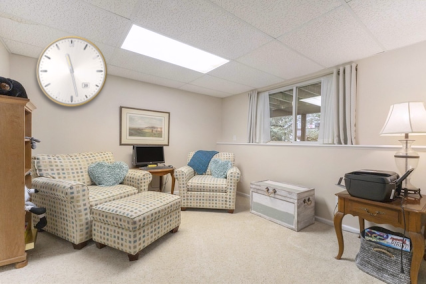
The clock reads 11,28
